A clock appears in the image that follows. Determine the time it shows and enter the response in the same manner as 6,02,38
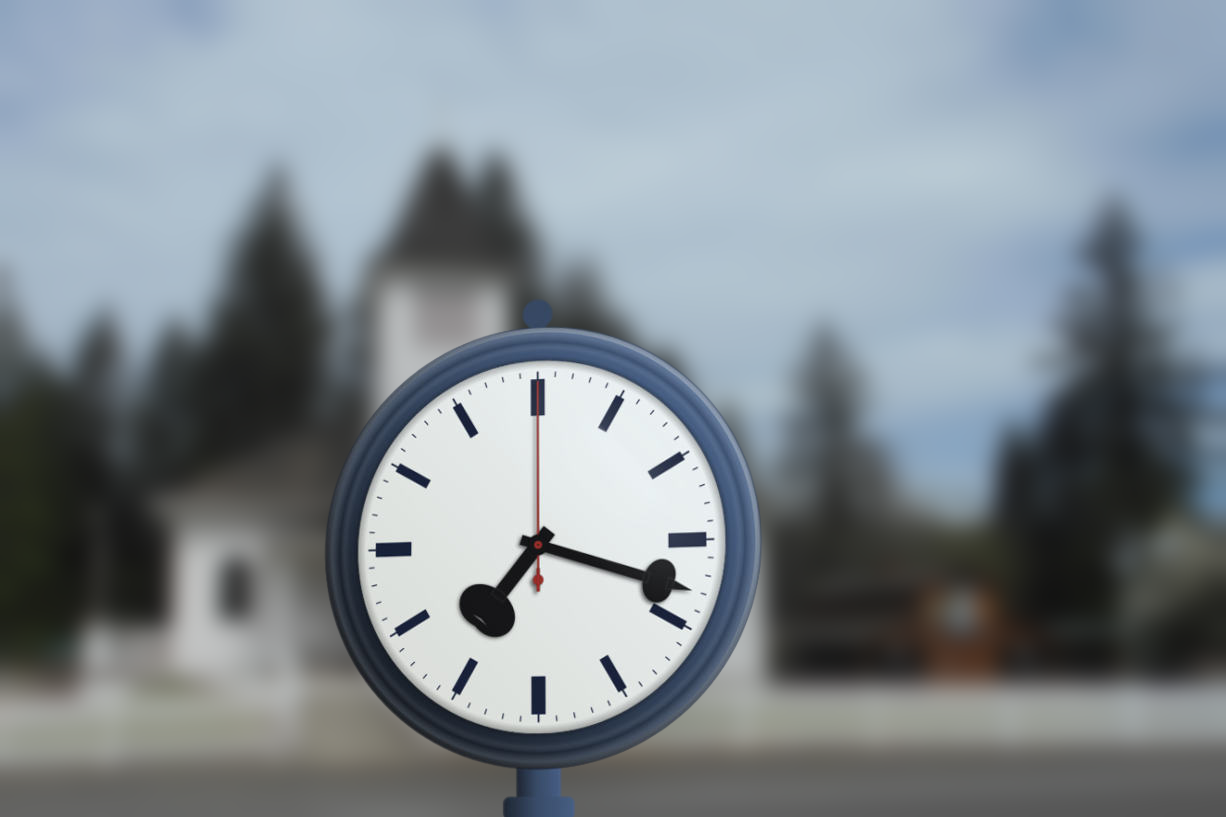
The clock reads 7,18,00
